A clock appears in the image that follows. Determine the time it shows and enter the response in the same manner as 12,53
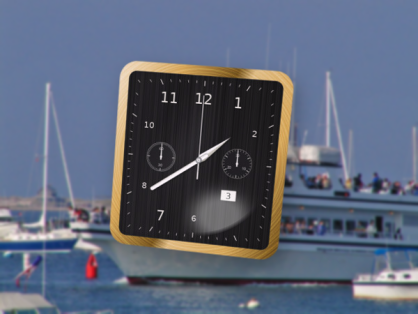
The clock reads 1,39
